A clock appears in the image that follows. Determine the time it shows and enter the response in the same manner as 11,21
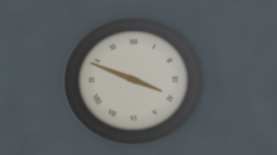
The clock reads 3,49
